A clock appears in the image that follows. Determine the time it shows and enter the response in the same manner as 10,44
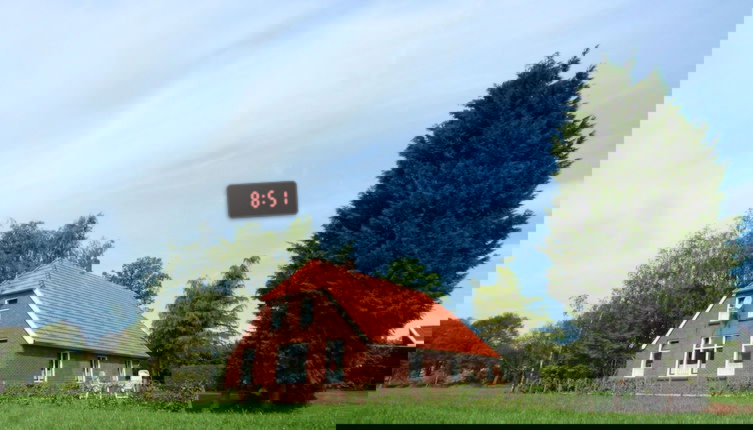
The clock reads 8,51
